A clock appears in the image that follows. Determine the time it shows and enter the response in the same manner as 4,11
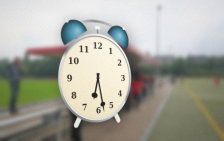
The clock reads 6,28
